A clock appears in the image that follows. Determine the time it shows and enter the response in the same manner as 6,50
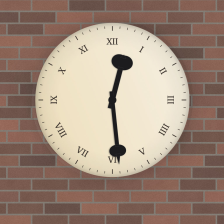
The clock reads 12,29
